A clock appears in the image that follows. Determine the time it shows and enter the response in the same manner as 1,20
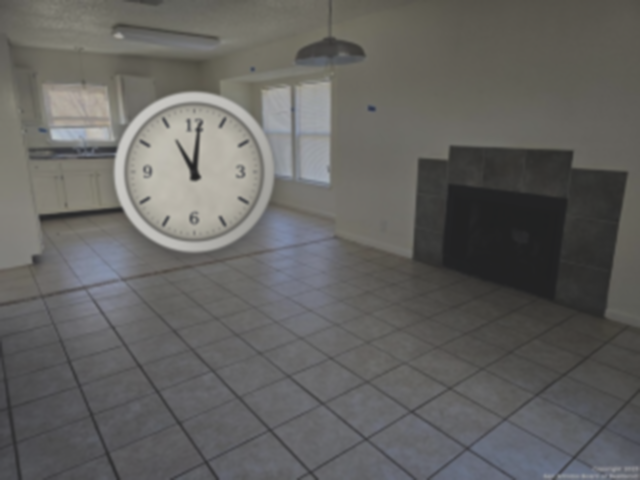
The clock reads 11,01
